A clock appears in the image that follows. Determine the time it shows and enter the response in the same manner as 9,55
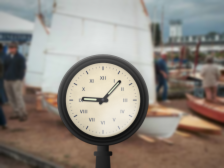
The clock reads 9,07
